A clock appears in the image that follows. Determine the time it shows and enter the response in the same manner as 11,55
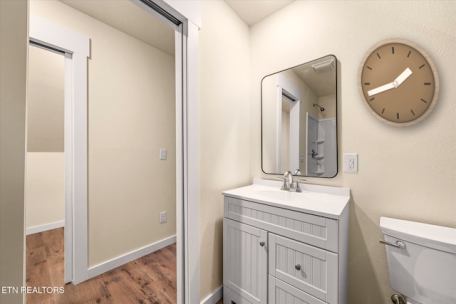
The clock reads 1,42
